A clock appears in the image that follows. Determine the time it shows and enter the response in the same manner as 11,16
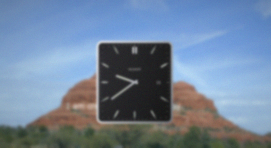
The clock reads 9,39
